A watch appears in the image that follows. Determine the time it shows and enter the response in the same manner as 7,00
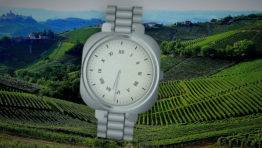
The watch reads 6,31
